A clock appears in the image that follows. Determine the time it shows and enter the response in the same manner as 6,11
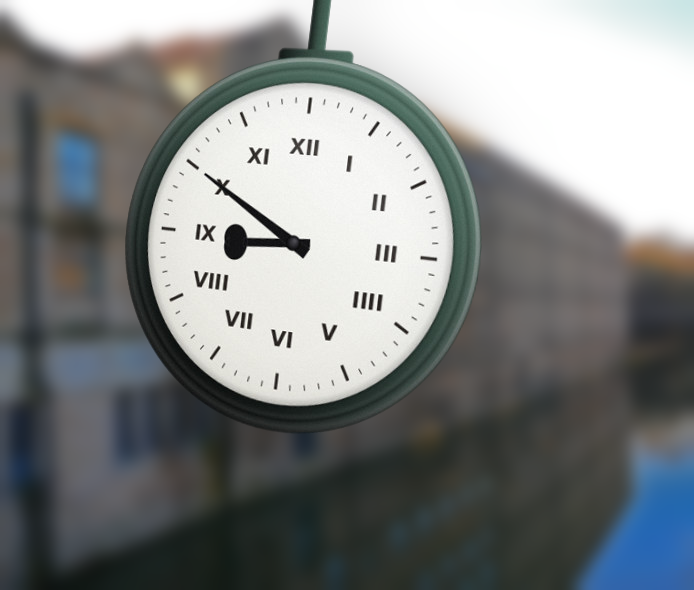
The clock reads 8,50
